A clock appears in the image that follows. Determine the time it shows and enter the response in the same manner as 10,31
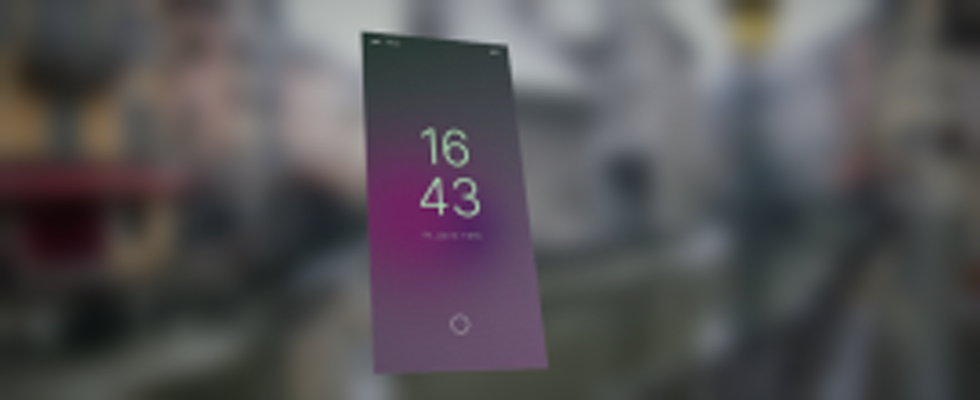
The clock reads 16,43
